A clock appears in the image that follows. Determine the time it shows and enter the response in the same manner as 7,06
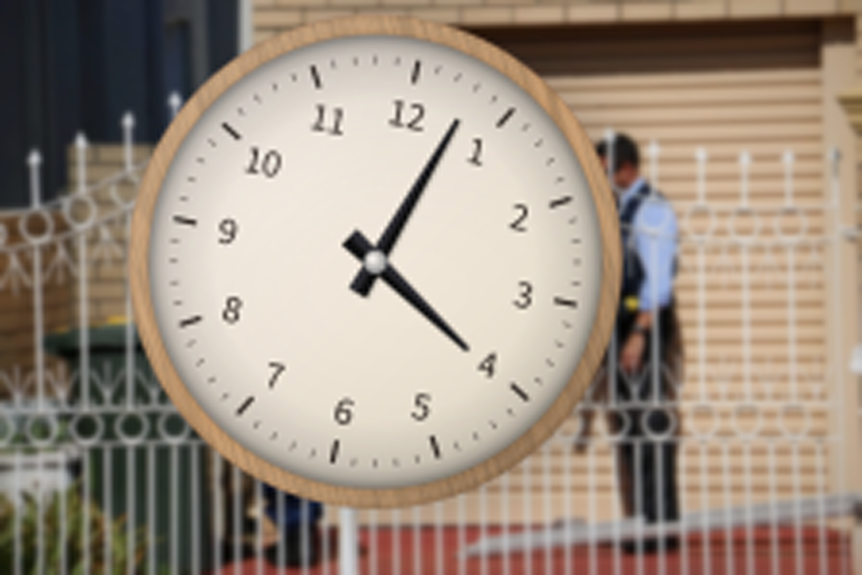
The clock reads 4,03
